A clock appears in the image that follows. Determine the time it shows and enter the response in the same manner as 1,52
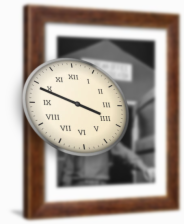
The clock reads 3,49
